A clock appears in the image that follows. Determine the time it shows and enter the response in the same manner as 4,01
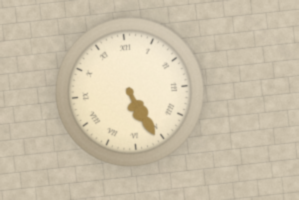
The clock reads 5,26
